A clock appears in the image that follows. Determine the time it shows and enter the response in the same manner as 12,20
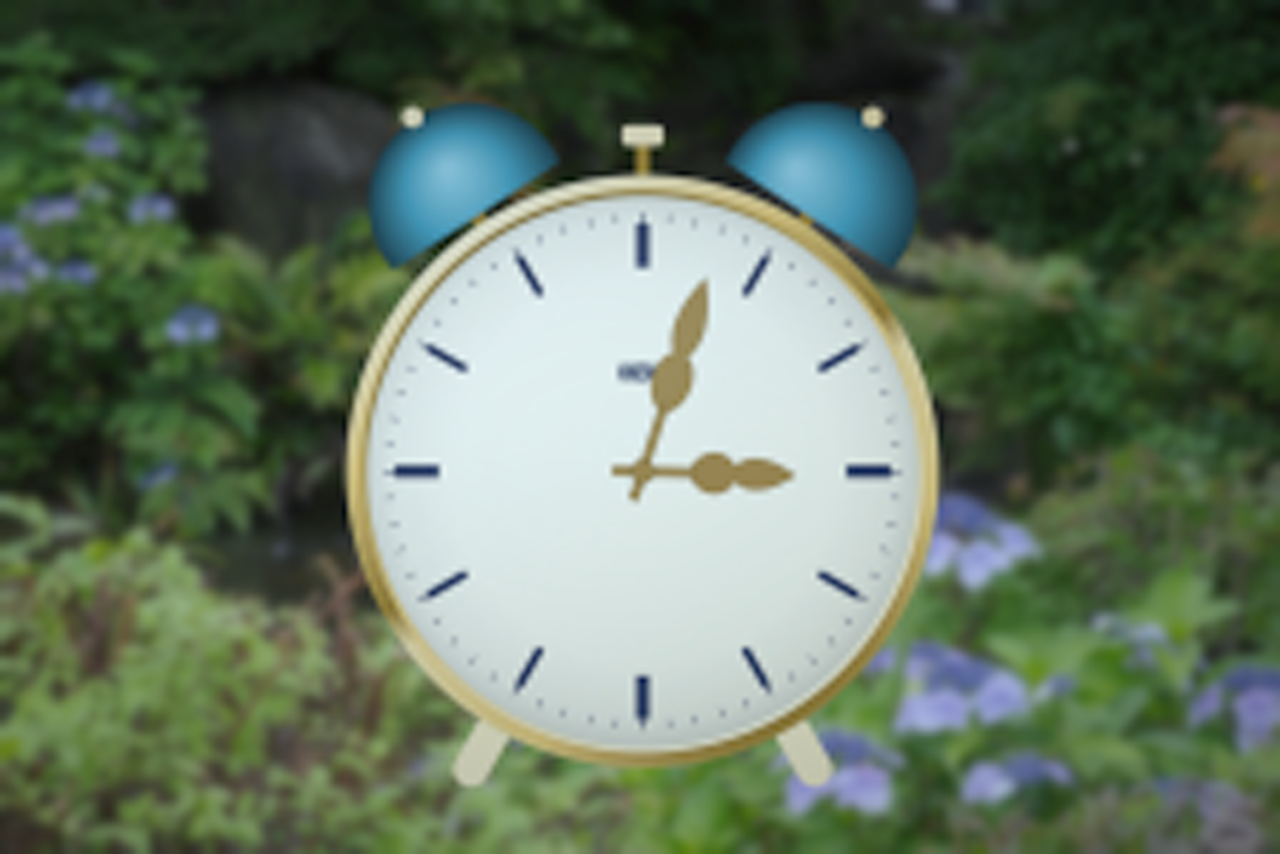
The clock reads 3,03
